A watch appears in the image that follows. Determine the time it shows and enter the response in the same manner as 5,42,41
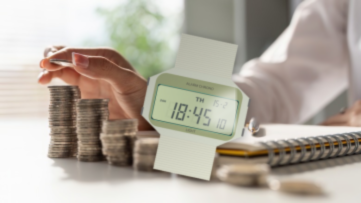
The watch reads 18,45,10
